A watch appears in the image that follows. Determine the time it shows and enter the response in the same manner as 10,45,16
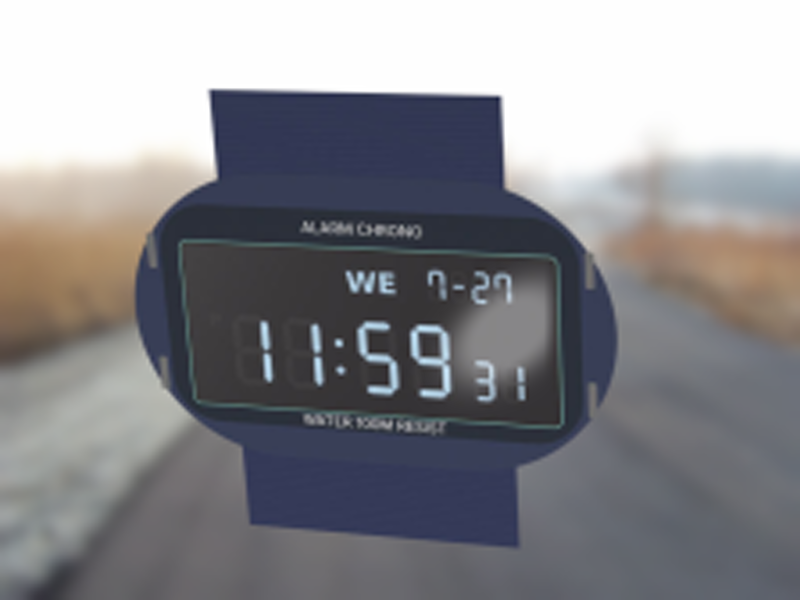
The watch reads 11,59,31
